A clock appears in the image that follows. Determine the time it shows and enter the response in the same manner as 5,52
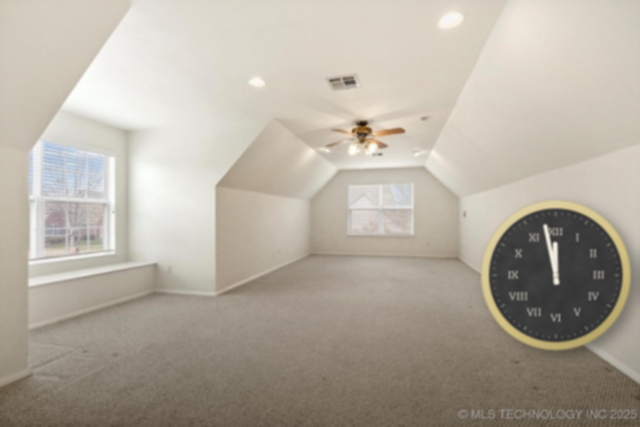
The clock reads 11,58
